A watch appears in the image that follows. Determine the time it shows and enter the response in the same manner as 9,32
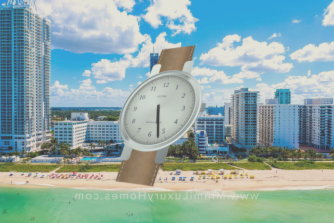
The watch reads 5,27
